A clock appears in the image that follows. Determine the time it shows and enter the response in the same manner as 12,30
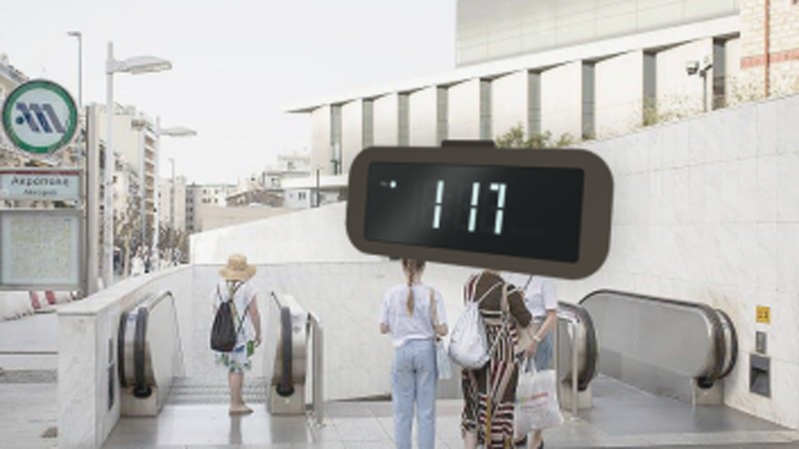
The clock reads 1,17
